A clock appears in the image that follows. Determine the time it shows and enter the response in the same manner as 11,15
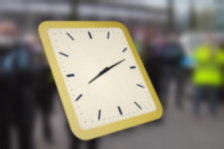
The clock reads 8,12
